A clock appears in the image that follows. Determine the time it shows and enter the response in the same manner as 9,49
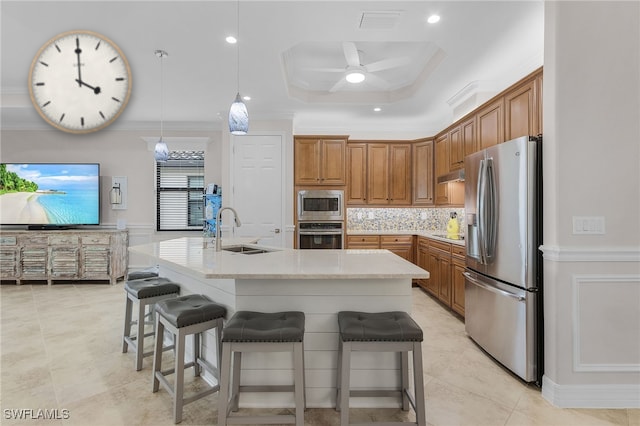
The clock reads 4,00
